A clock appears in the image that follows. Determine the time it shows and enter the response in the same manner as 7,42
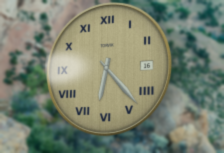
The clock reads 6,23
